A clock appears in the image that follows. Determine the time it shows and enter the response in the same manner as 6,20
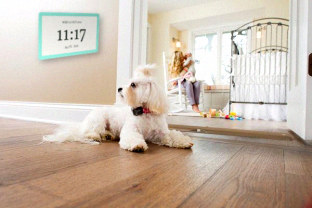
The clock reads 11,17
